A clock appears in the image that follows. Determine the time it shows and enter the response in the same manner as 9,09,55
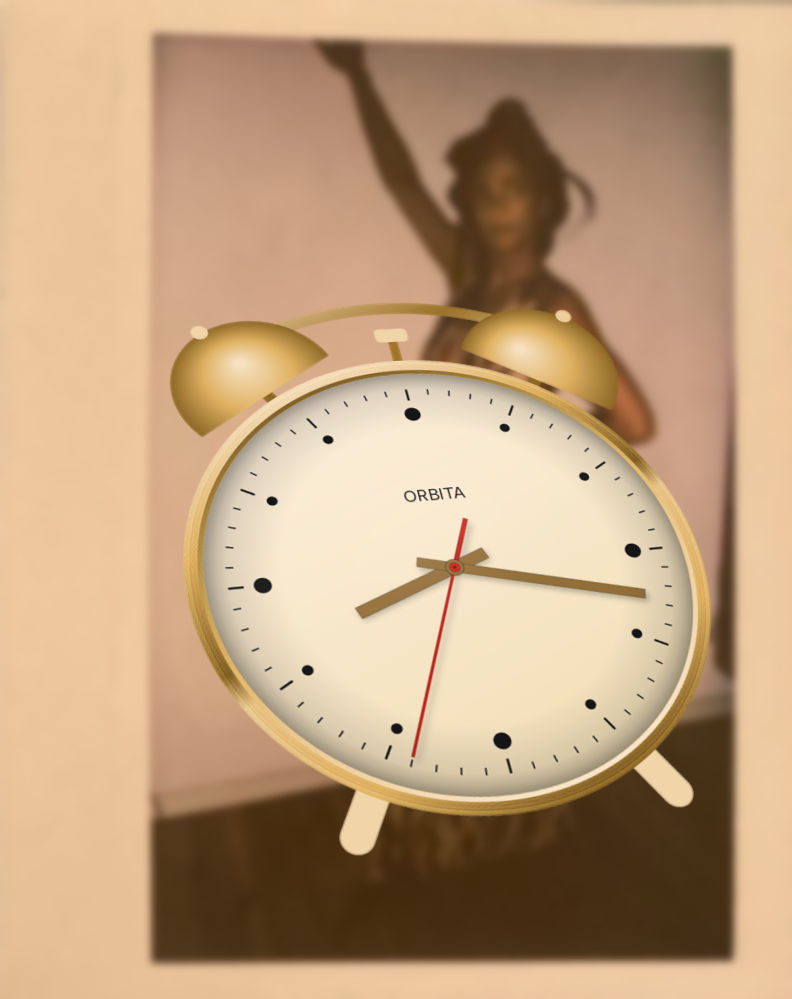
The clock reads 8,17,34
